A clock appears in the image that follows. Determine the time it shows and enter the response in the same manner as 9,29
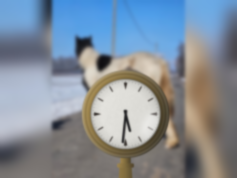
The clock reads 5,31
